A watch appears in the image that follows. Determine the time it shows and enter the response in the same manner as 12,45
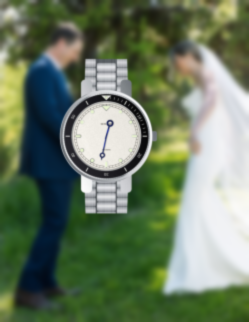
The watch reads 12,32
